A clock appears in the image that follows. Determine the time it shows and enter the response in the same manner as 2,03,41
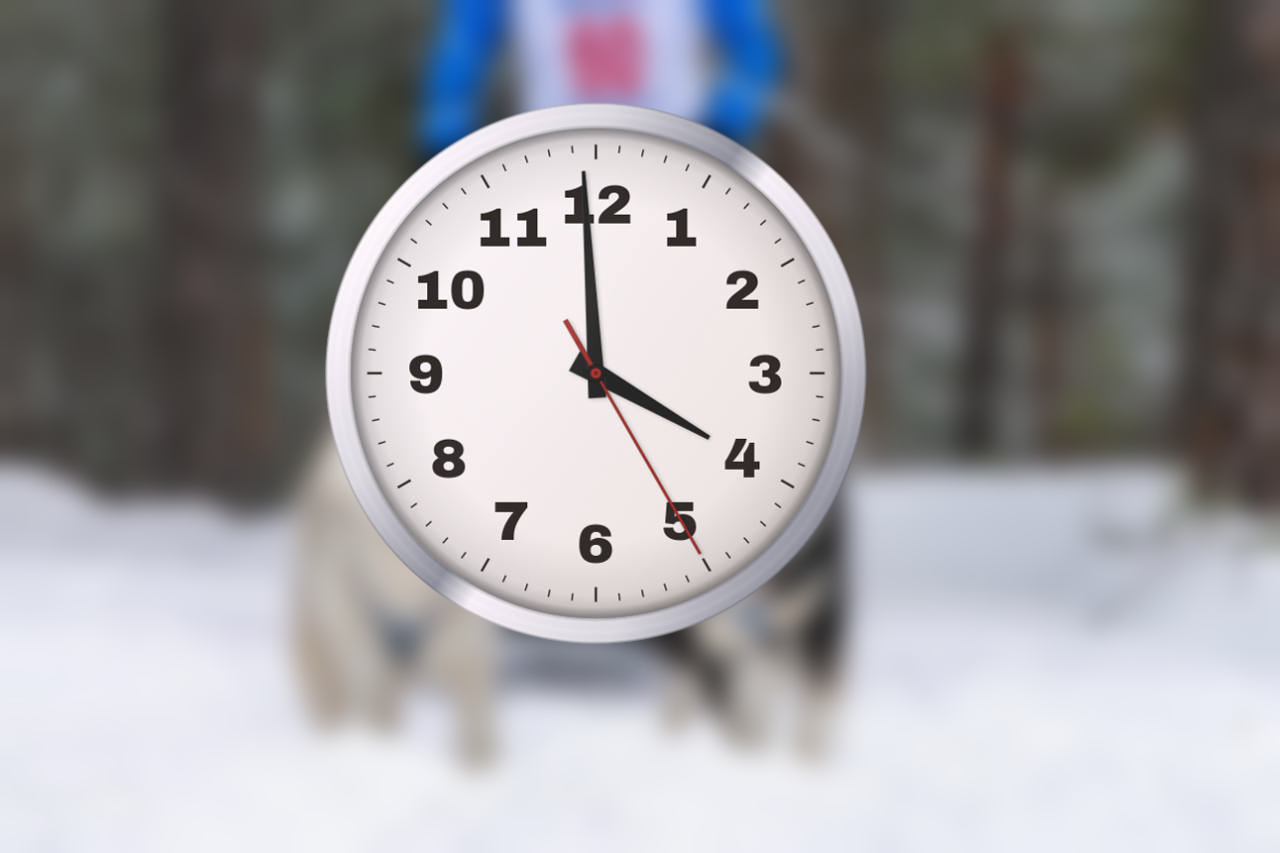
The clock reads 3,59,25
